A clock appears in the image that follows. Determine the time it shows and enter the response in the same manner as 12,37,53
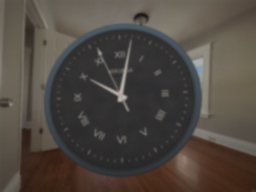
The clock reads 10,01,56
